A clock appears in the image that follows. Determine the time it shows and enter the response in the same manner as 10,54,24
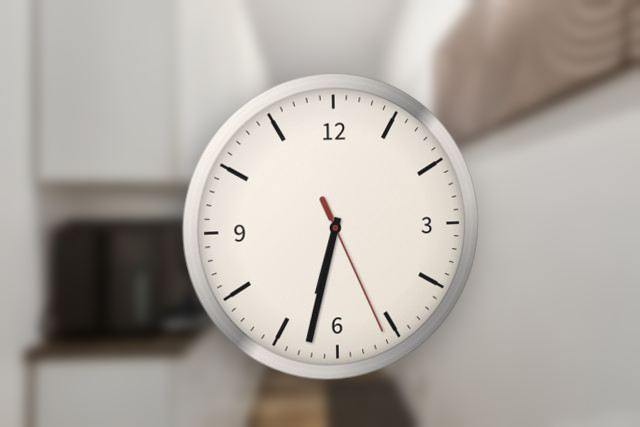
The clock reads 6,32,26
